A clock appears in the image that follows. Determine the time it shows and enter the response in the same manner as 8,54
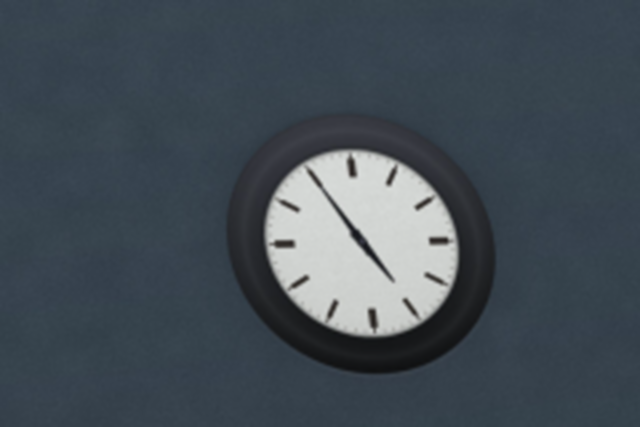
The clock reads 4,55
